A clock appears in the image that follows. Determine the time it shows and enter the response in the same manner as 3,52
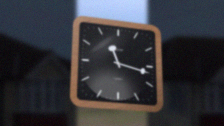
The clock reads 11,17
